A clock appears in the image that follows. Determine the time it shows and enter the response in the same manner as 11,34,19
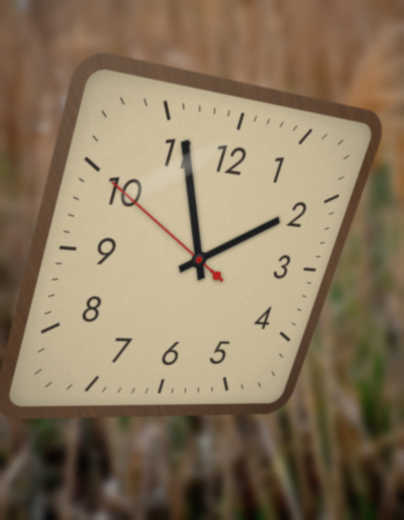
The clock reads 1,55,50
